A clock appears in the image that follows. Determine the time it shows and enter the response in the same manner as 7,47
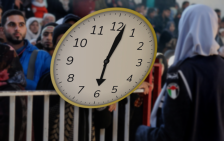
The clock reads 6,02
